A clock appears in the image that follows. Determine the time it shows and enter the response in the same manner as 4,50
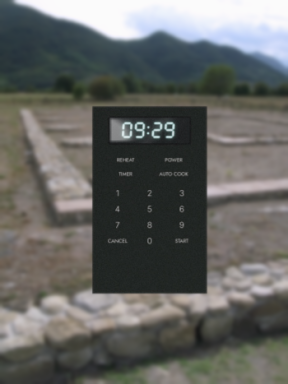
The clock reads 9,29
